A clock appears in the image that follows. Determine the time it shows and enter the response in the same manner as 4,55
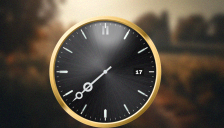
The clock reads 7,38
